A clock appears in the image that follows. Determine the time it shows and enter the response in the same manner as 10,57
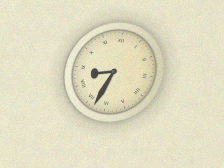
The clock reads 8,33
